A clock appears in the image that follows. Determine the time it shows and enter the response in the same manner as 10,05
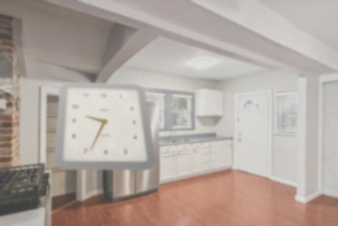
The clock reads 9,34
